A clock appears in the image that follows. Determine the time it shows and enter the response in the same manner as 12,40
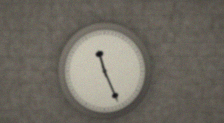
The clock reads 11,26
